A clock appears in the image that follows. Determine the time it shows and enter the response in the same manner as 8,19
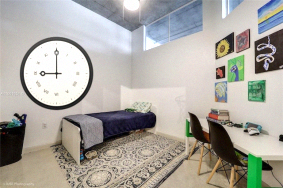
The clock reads 9,00
